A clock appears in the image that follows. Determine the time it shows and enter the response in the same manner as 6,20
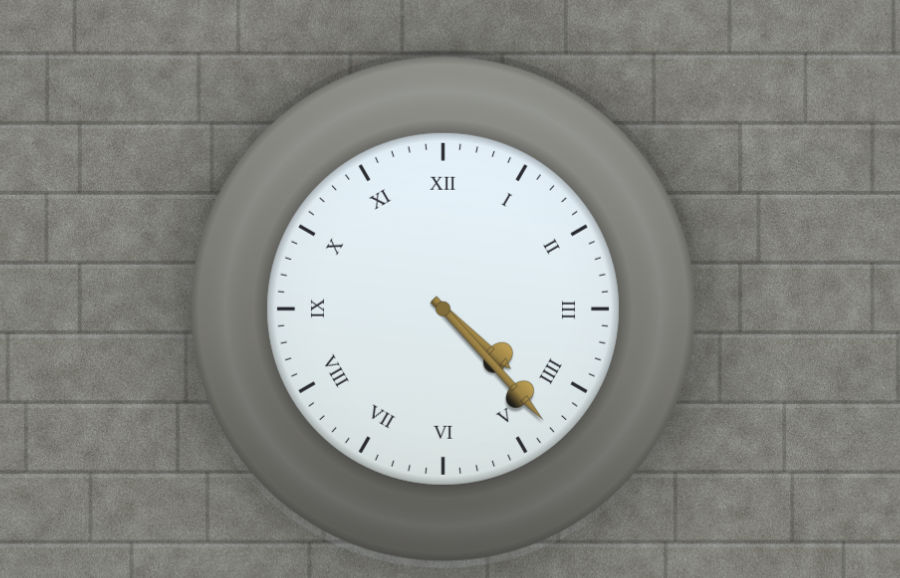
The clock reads 4,23
